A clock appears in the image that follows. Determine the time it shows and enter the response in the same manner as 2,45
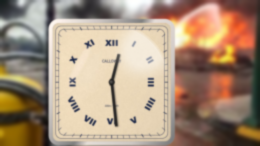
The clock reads 12,29
